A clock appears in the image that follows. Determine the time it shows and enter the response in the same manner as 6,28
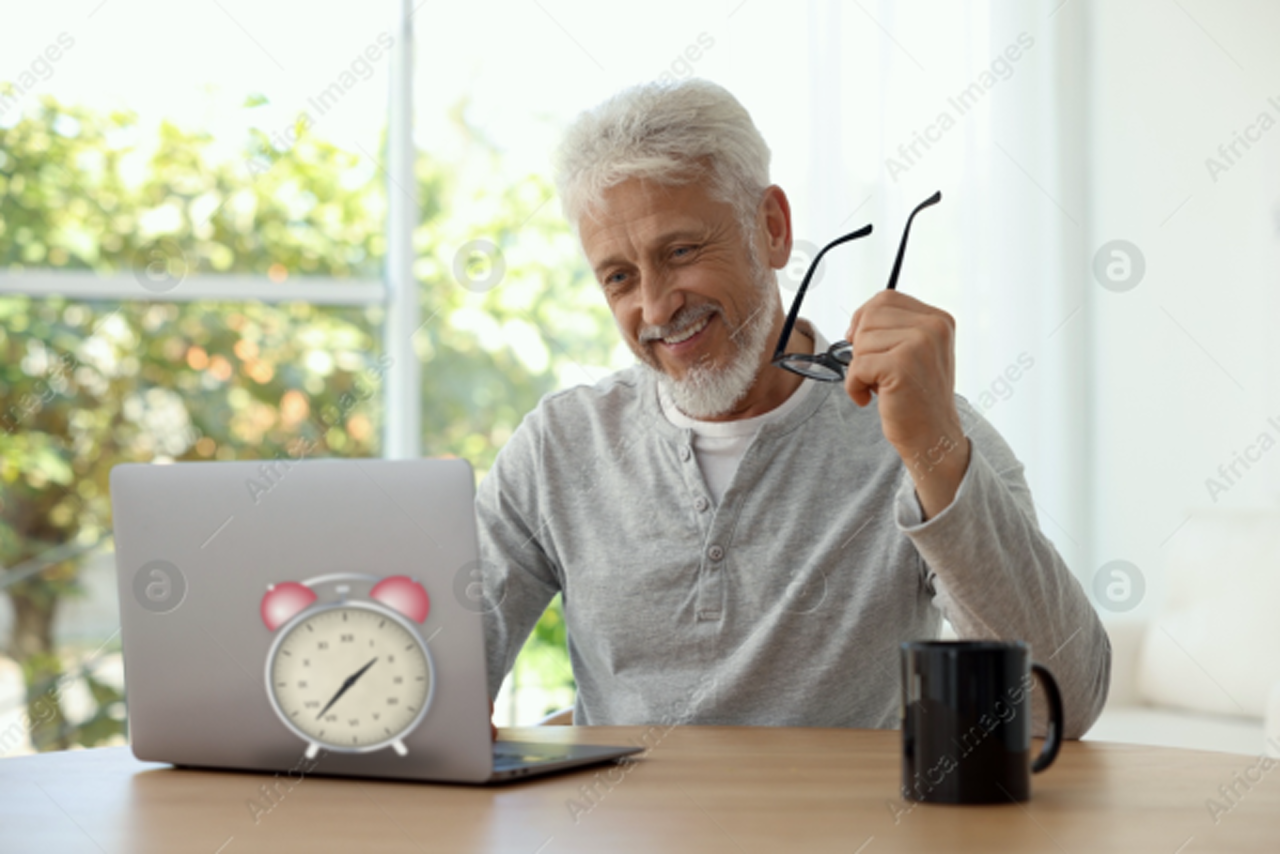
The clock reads 1,37
